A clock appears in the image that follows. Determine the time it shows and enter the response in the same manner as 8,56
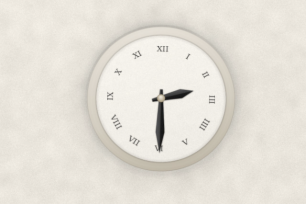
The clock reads 2,30
